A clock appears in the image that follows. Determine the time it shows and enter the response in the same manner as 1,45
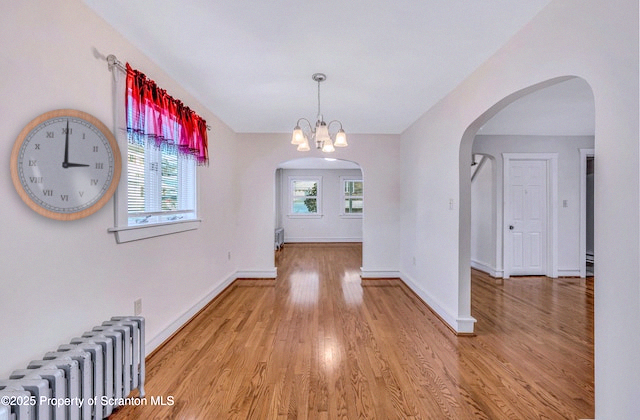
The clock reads 3,00
